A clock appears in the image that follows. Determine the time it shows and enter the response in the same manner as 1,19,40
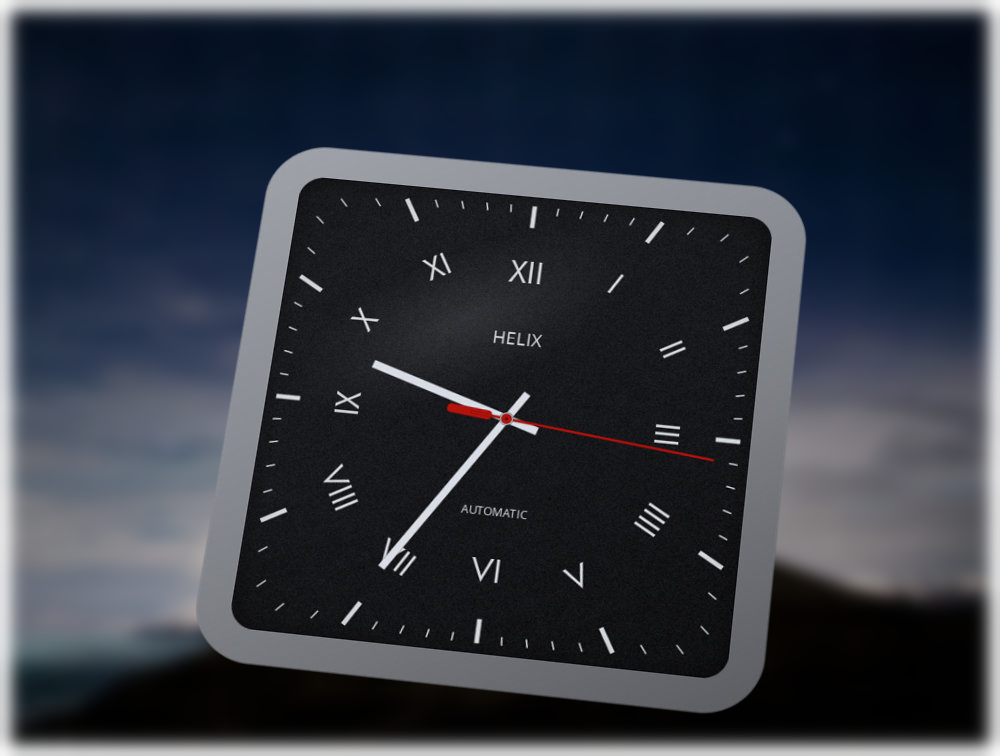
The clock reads 9,35,16
